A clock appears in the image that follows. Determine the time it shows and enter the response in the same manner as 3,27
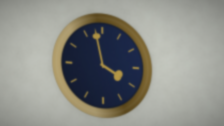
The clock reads 3,58
